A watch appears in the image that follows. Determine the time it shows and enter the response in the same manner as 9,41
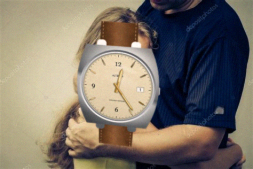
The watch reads 12,24
